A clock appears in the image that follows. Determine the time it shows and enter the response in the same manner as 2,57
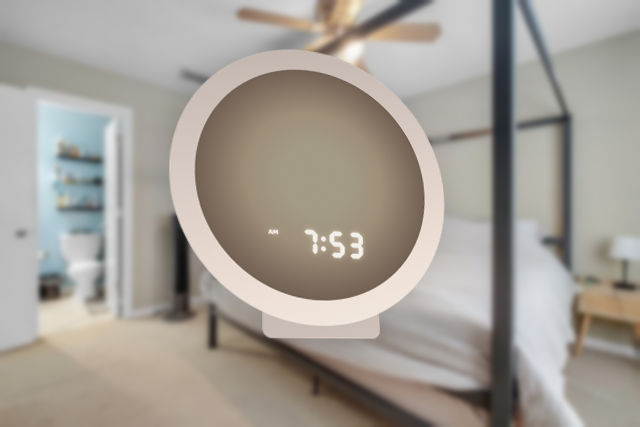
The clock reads 7,53
